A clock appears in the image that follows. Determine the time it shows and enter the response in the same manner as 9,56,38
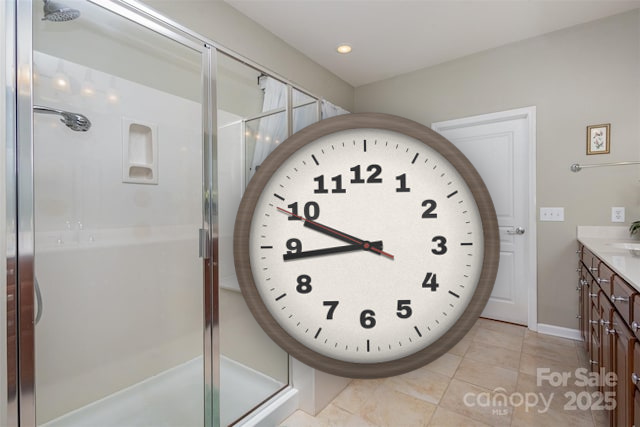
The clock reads 9,43,49
